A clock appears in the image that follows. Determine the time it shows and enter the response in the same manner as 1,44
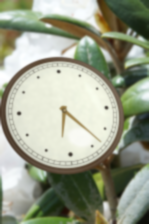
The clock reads 6,23
